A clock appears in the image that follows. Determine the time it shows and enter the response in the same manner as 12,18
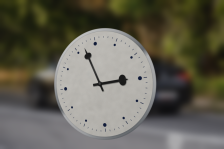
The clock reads 2,57
